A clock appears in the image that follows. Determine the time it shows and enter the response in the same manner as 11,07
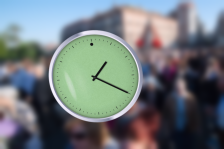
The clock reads 1,20
